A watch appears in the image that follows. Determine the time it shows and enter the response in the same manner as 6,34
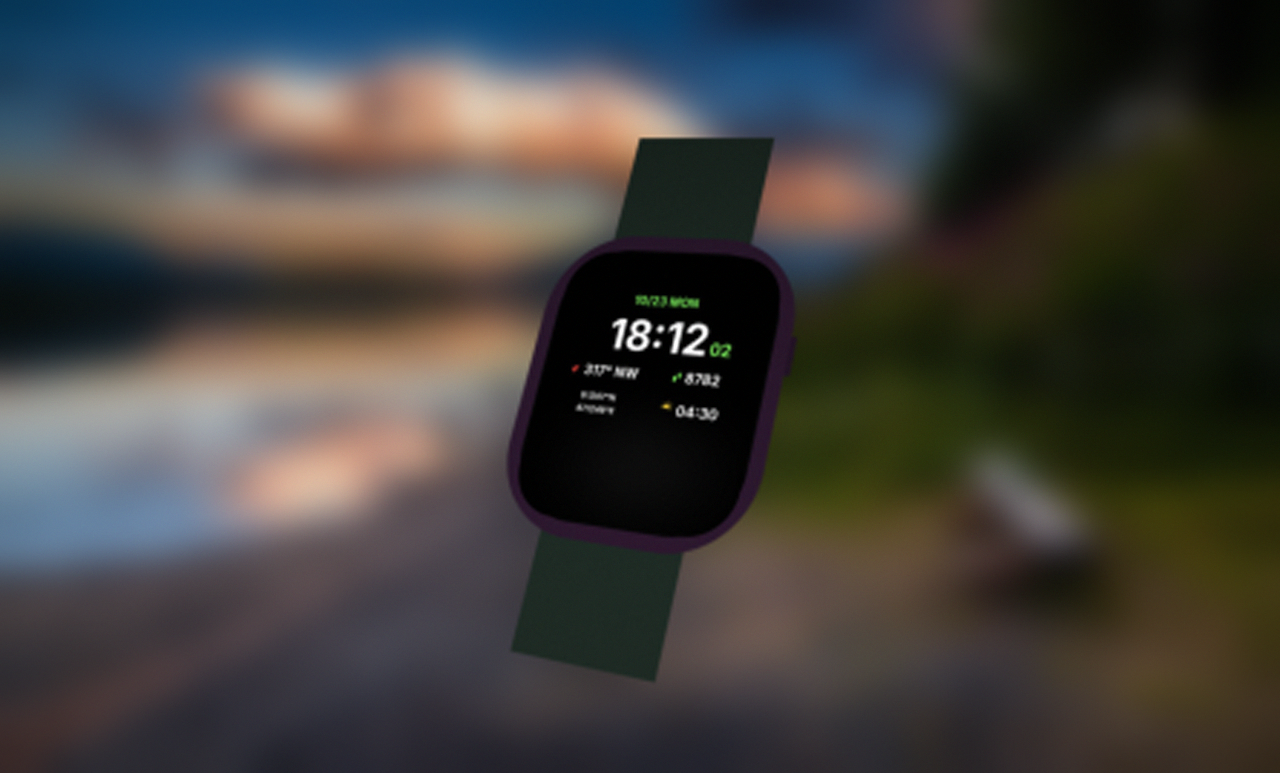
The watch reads 18,12
